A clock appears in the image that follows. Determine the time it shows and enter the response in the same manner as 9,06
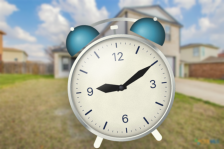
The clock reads 9,10
